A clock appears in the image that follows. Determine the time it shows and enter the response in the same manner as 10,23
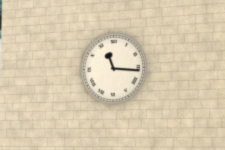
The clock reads 11,16
